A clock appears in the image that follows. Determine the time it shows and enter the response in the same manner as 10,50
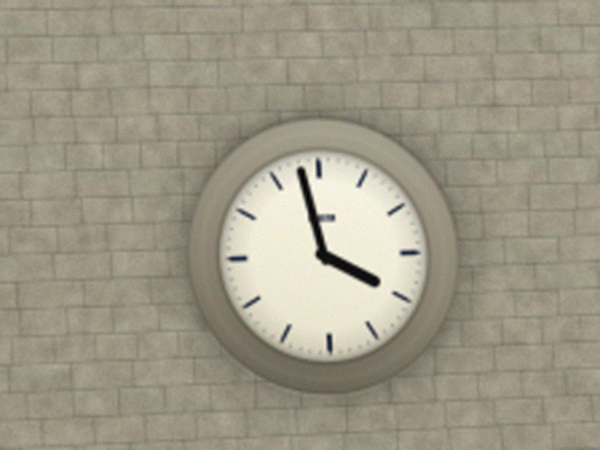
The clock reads 3,58
